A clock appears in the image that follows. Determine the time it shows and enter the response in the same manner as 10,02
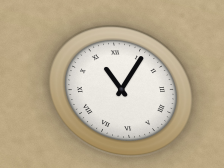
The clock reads 11,06
